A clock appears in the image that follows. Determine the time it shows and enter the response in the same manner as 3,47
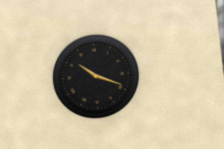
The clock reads 10,19
